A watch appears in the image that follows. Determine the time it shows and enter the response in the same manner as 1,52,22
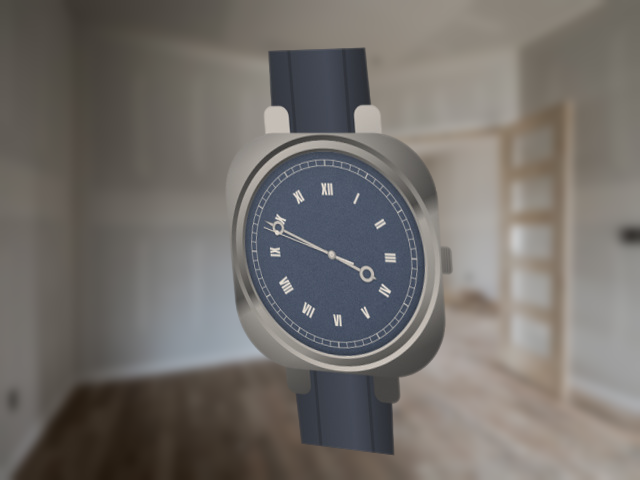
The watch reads 3,48,48
